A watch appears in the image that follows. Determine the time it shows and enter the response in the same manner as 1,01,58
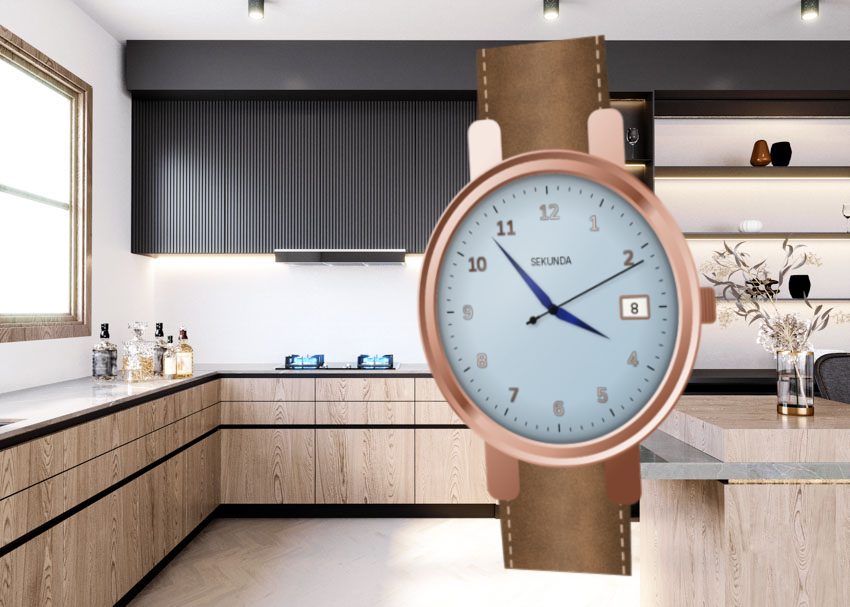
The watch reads 3,53,11
